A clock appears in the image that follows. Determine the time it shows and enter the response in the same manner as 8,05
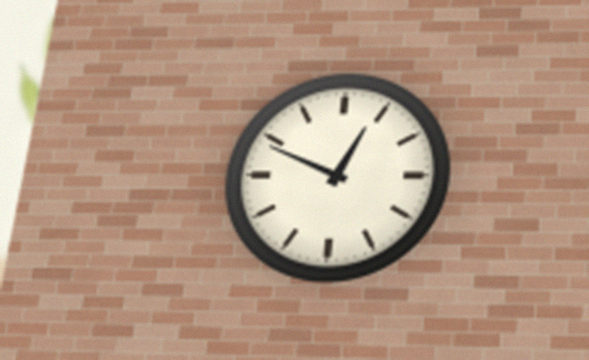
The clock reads 12,49
